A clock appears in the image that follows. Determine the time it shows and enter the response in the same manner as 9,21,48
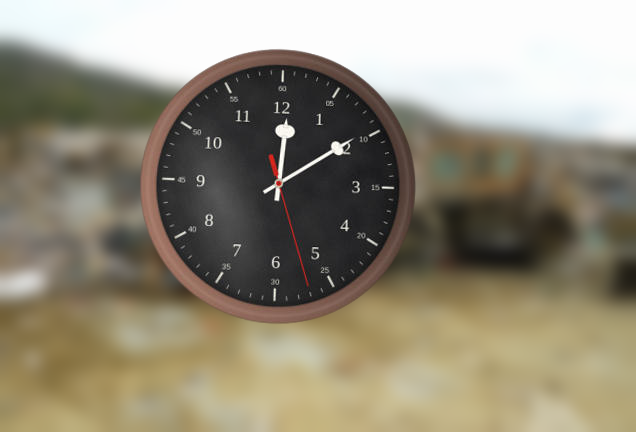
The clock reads 12,09,27
